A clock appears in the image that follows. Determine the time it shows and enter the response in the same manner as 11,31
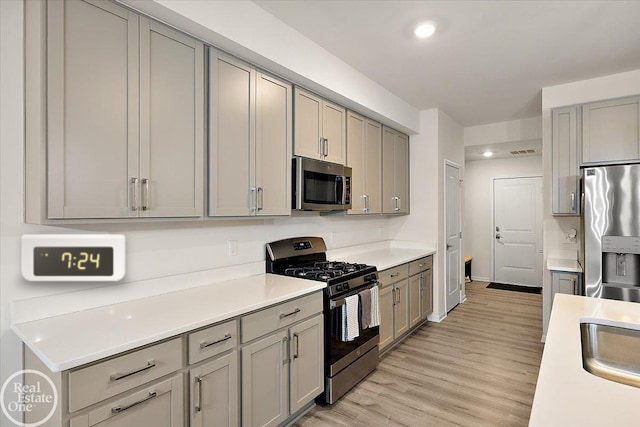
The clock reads 7,24
